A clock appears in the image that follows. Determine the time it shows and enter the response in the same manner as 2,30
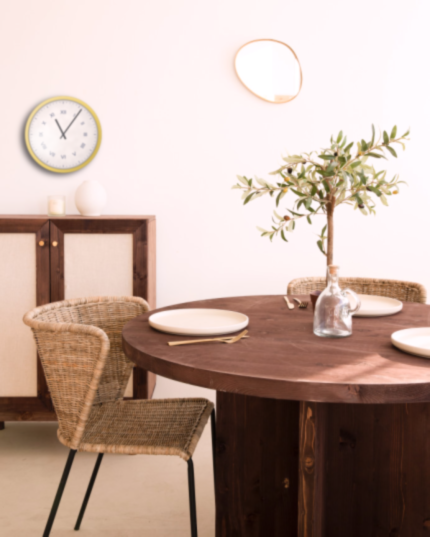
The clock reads 11,06
